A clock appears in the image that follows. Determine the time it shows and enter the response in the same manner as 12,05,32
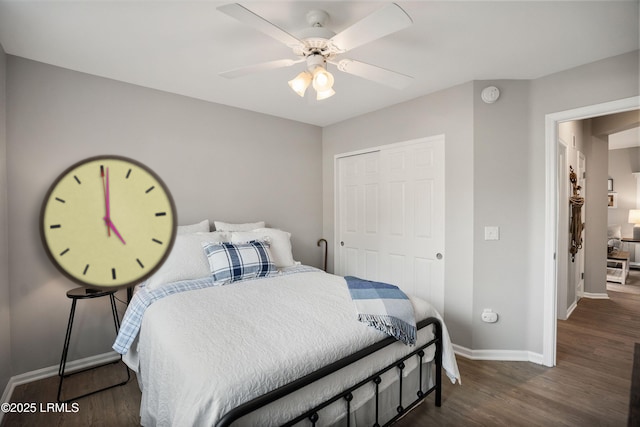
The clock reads 5,01,00
